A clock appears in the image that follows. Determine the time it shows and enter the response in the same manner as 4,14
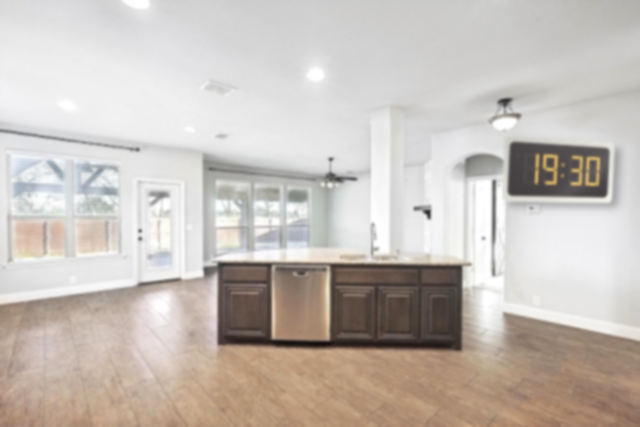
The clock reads 19,30
